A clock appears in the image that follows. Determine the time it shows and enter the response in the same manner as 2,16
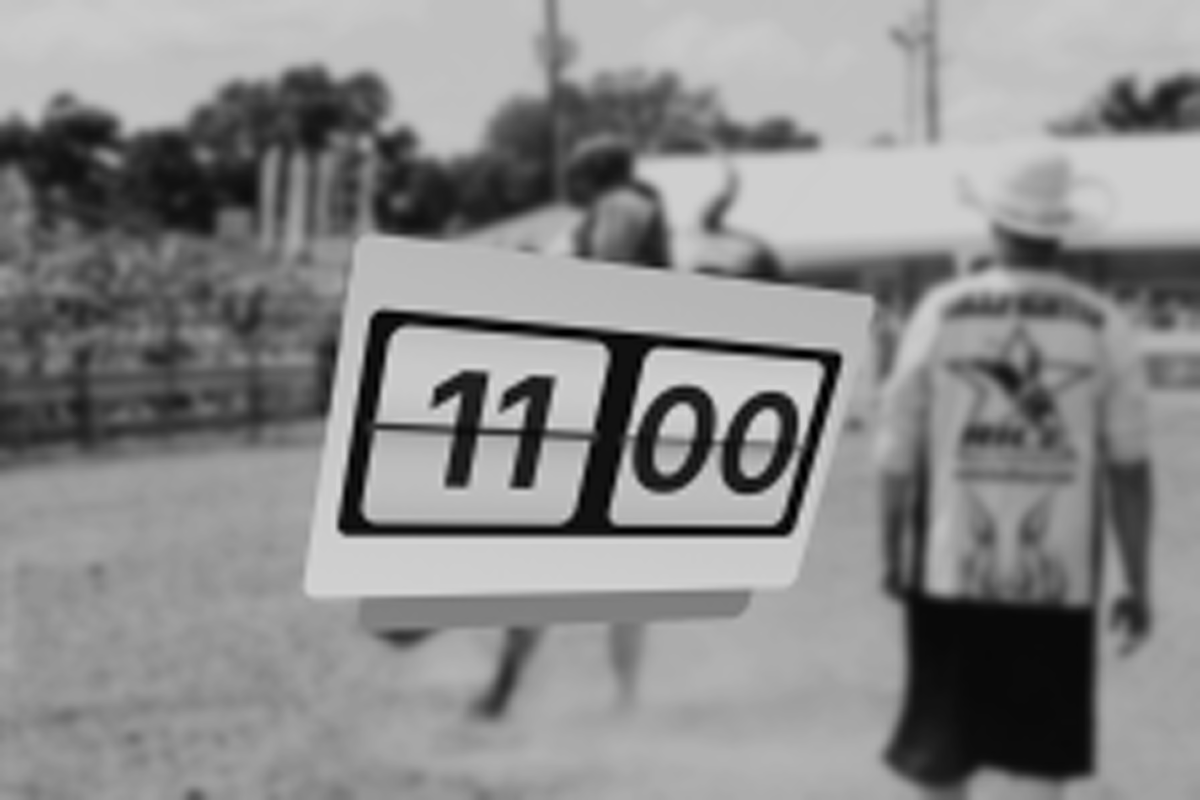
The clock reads 11,00
